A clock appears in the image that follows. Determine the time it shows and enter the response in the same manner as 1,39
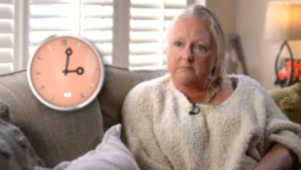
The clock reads 3,02
